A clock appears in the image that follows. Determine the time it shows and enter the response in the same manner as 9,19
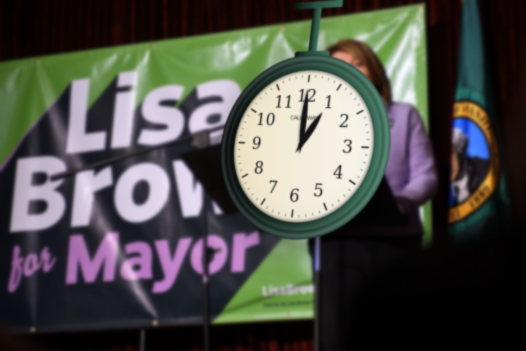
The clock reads 1,00
